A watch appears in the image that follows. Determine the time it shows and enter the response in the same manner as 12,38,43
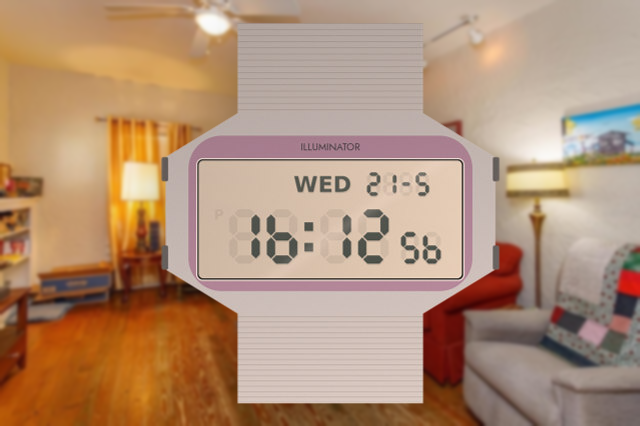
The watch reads 16,12,56
